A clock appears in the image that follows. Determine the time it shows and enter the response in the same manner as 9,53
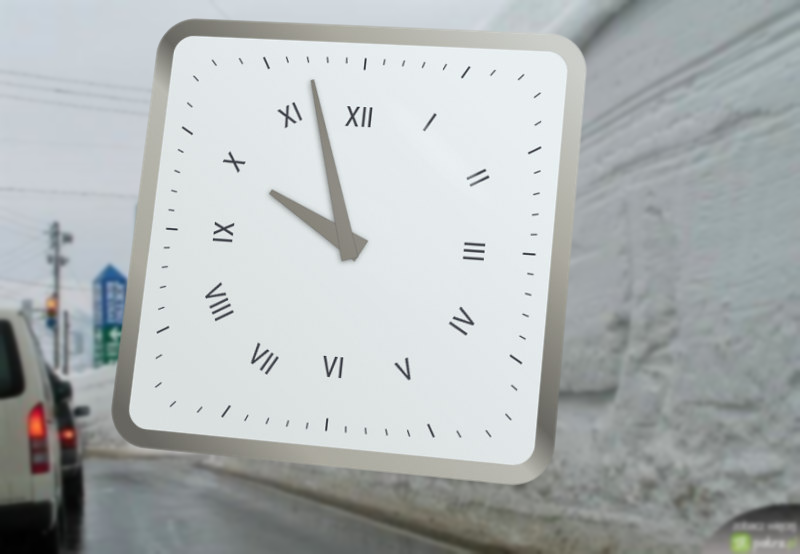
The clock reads 9,57
